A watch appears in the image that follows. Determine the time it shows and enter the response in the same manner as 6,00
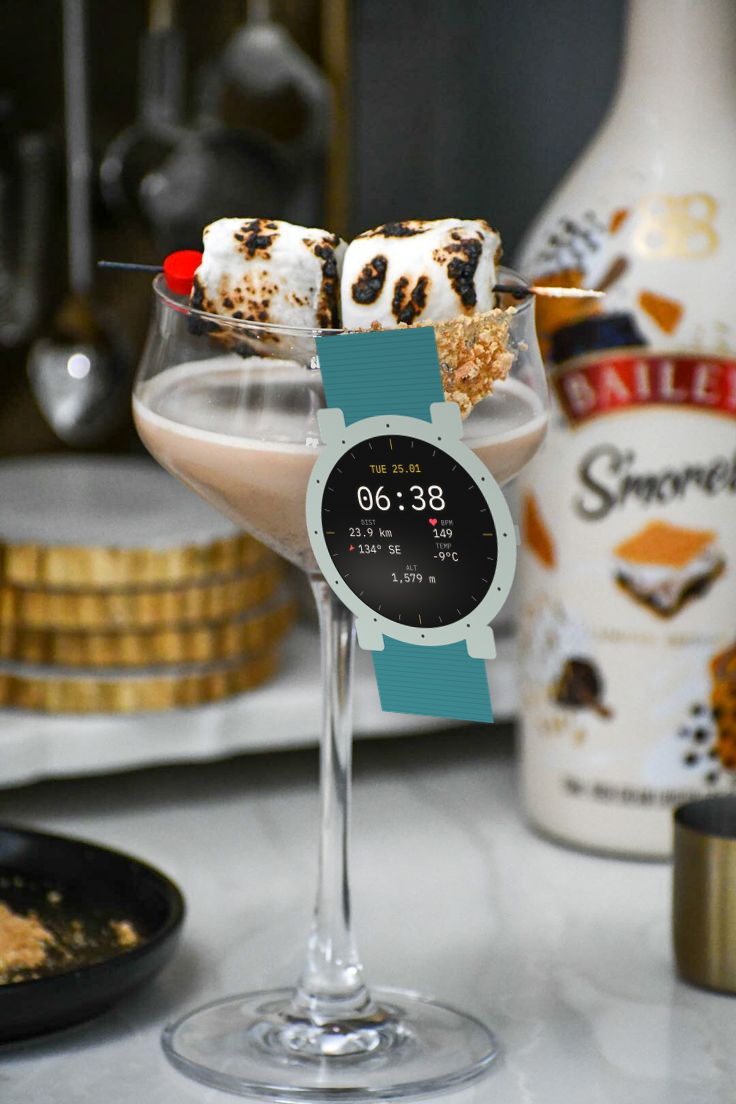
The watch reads 6,38
